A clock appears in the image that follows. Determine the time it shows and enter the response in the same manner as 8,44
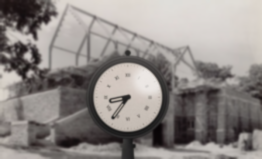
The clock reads 8,36
